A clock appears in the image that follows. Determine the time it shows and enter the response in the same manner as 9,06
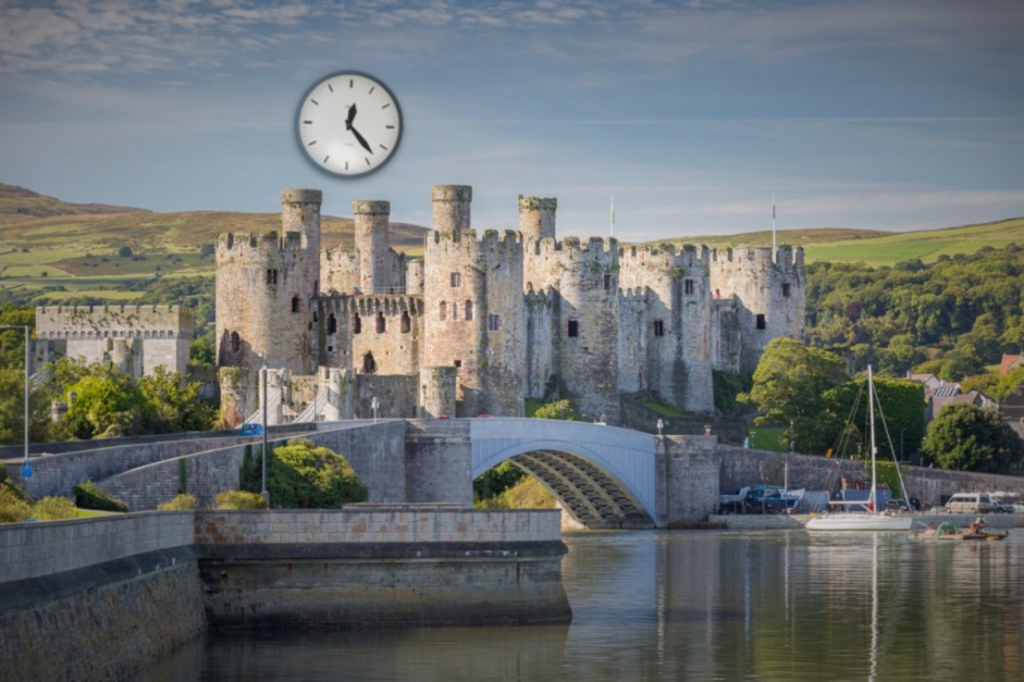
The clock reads 12,23
